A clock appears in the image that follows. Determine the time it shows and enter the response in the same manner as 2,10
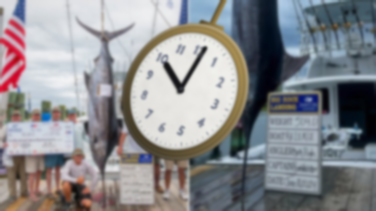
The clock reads 10,01
